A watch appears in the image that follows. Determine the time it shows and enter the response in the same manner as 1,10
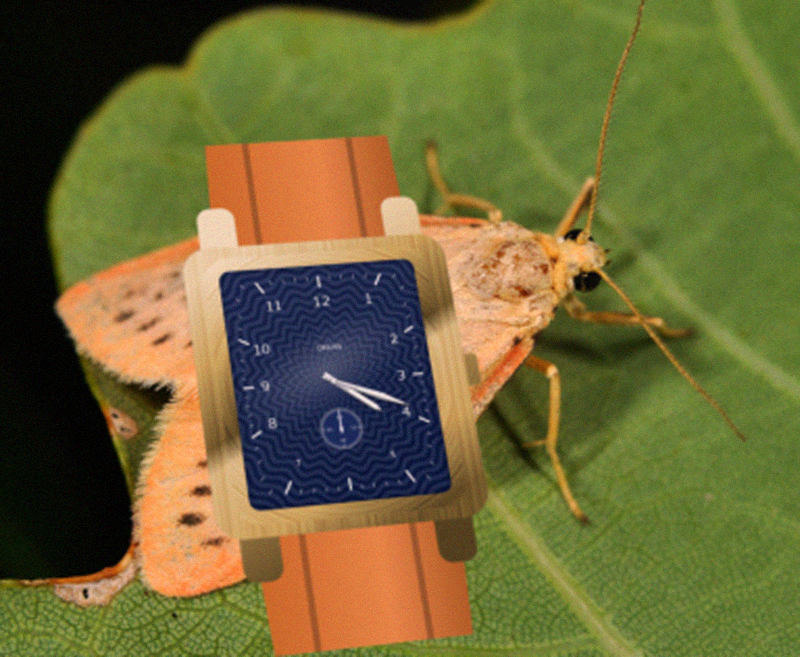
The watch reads 4,19
